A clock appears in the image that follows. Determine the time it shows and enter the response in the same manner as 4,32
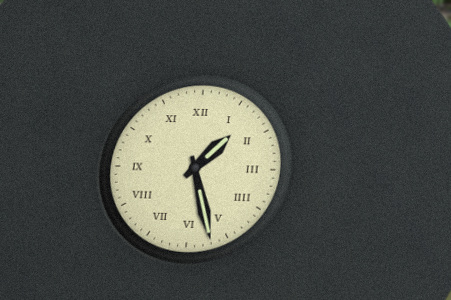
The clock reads 1,27
